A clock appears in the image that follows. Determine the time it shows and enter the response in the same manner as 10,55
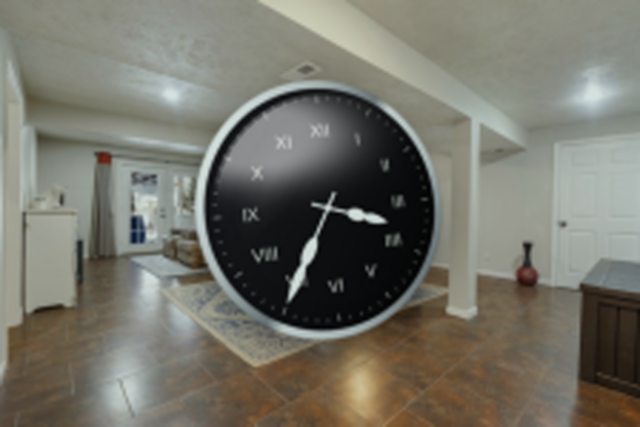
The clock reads 3,35
